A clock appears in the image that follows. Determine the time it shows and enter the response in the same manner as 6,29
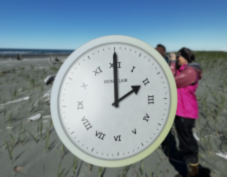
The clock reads 2,00
